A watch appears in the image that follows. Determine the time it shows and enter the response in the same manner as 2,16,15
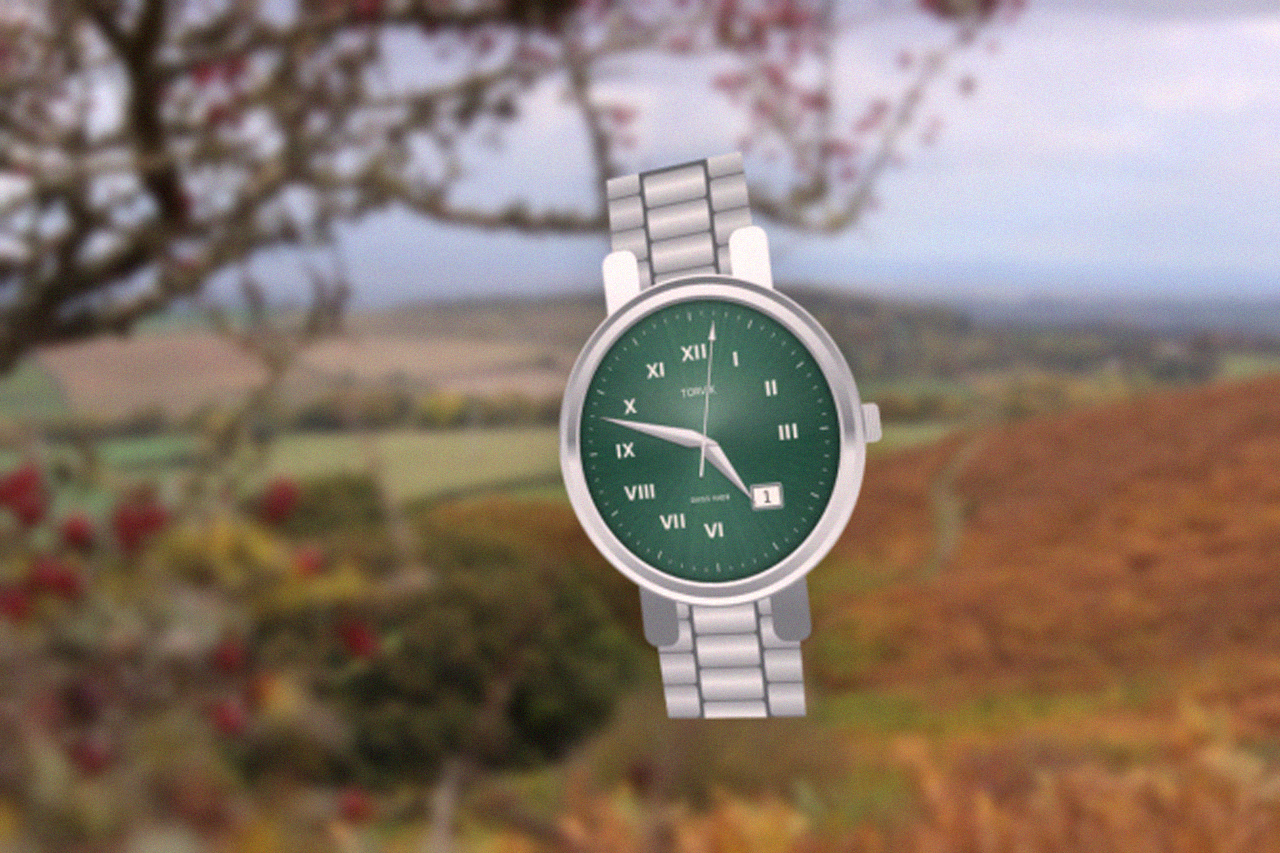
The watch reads 4,48,02
